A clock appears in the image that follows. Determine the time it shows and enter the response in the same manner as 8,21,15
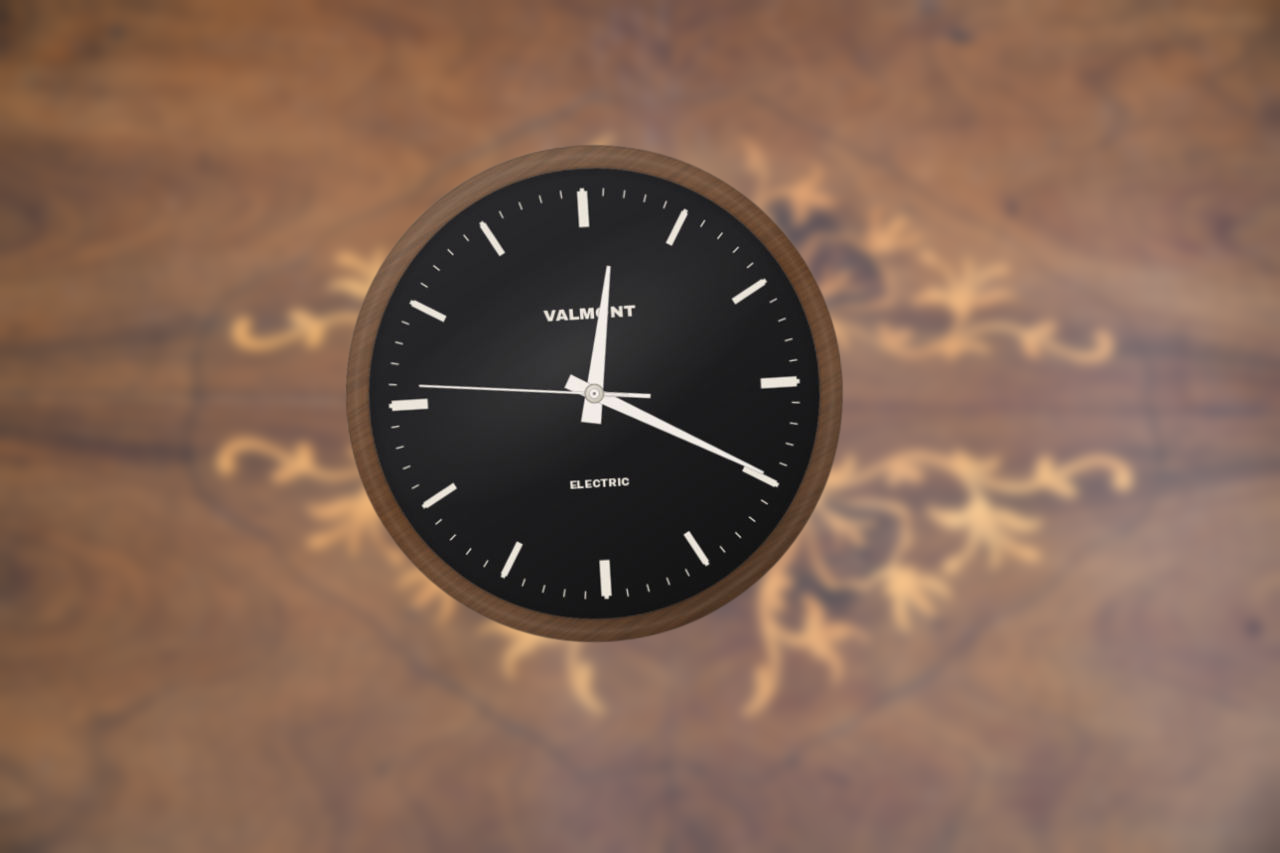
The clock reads 12,19,46
